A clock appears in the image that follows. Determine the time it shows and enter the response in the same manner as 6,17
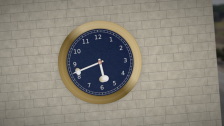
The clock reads 5,42
